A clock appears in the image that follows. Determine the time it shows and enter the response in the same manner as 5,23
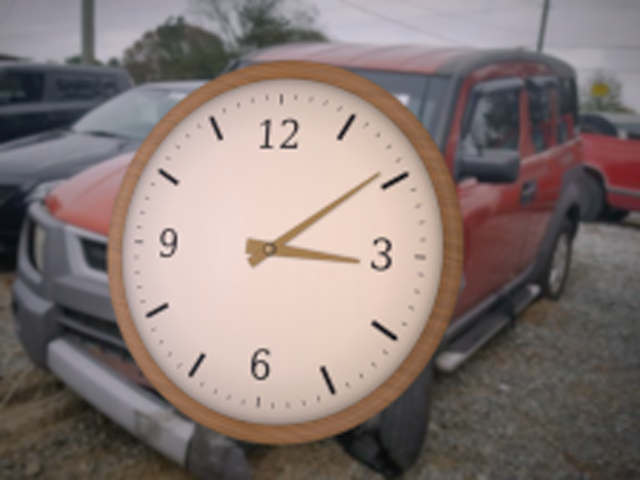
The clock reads 3,09
